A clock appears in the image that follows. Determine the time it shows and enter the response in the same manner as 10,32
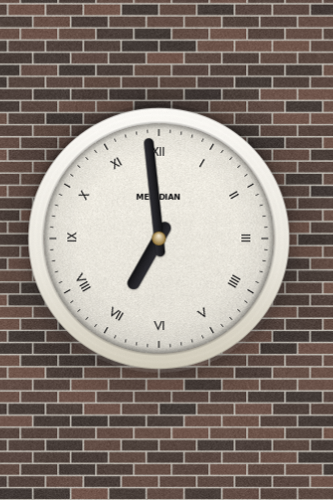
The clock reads 6,59
